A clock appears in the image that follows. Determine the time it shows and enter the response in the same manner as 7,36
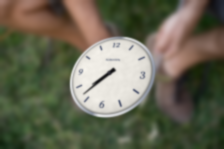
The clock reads 7,37
